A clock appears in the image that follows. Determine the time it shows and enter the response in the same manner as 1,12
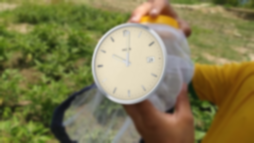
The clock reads 10,01
